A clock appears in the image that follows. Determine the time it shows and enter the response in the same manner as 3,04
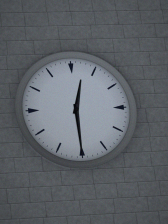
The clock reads 12,30
